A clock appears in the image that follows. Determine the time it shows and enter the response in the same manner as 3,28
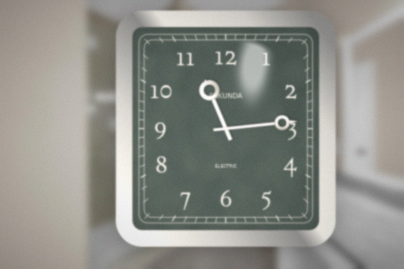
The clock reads 11,14
